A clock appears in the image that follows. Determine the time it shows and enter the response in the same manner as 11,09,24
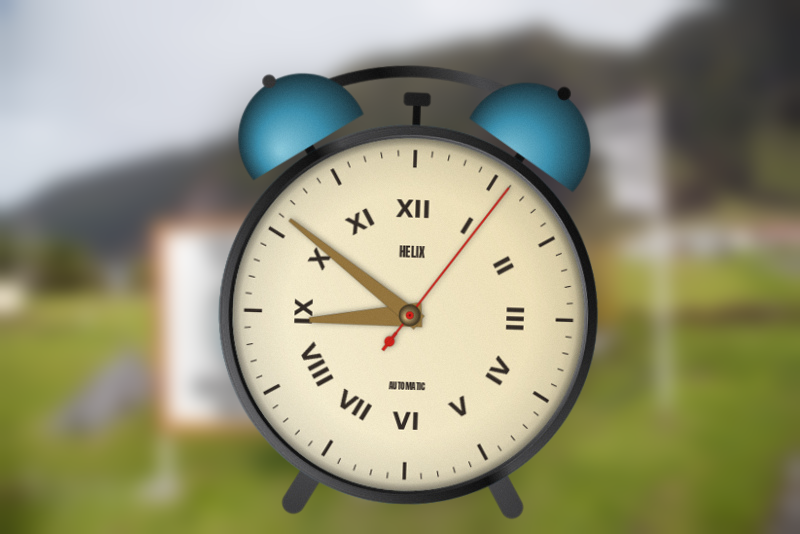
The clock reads 8,51,06
